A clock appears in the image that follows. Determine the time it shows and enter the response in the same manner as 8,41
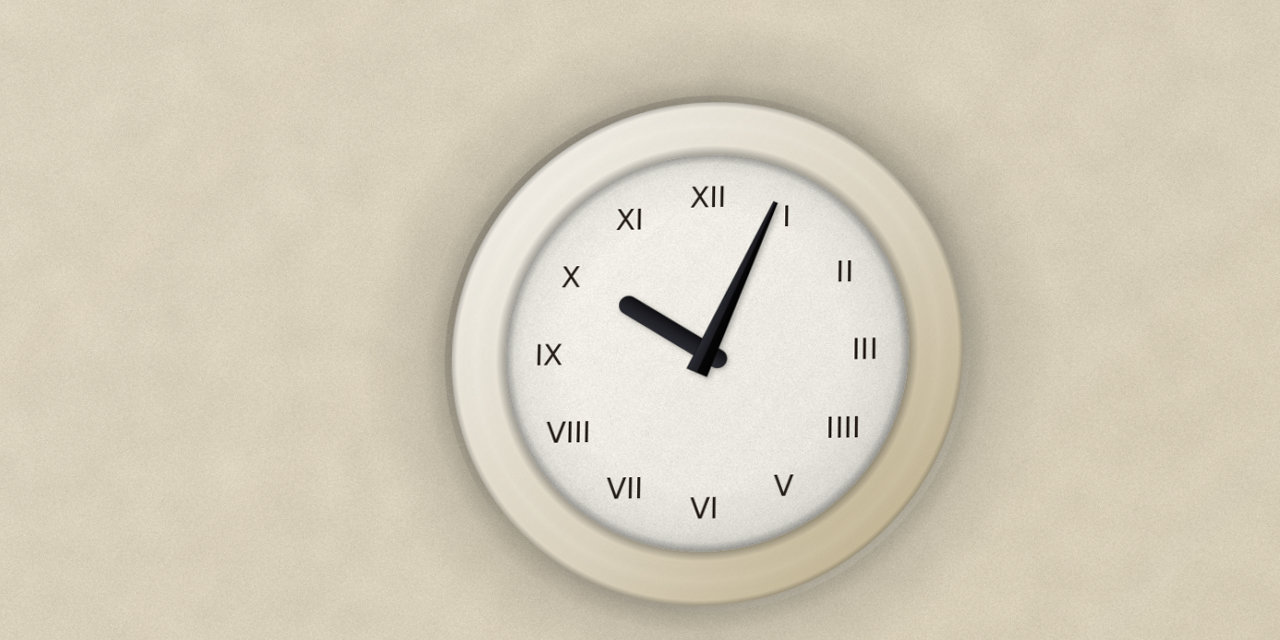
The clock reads 10,04
